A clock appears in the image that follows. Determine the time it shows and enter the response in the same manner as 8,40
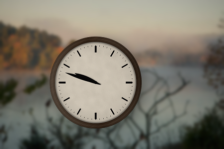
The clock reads 9,48
